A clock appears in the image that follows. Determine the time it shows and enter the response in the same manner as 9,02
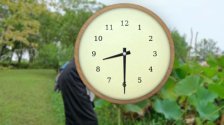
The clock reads 8,30
